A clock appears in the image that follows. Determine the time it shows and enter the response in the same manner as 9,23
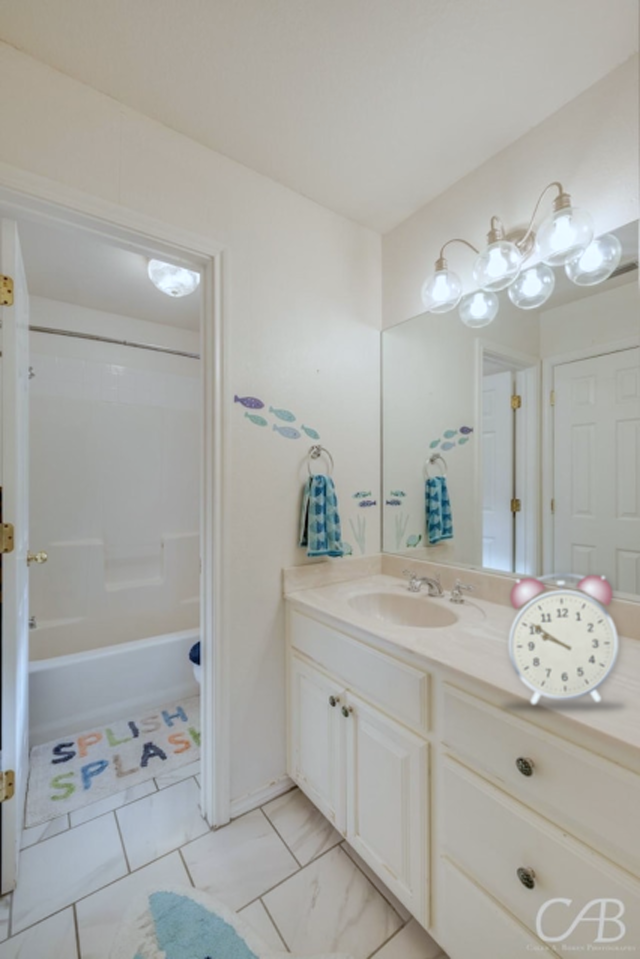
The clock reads 9,51
